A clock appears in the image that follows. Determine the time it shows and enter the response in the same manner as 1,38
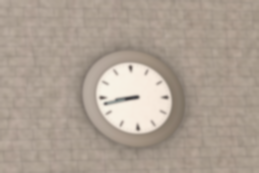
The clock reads 8,43
